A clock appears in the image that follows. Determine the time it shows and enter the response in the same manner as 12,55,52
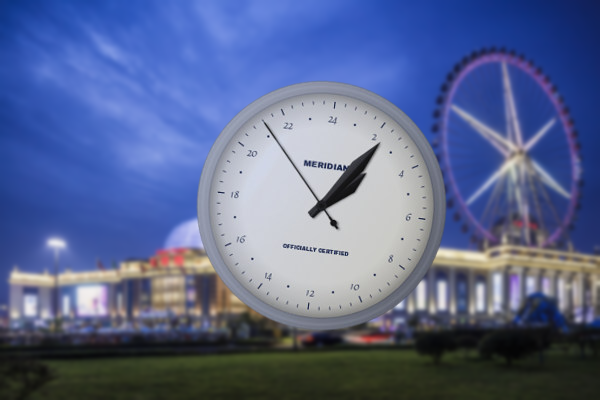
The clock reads 3,05,53
